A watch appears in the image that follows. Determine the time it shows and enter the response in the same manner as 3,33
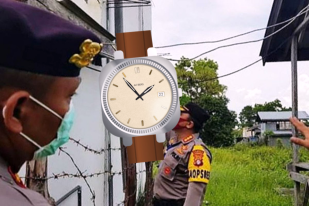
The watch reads 1,54
